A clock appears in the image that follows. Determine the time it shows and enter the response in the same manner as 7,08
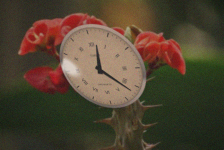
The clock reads 12,22
